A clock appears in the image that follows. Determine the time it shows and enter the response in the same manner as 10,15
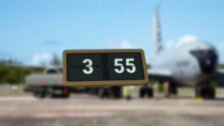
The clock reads 3,55
